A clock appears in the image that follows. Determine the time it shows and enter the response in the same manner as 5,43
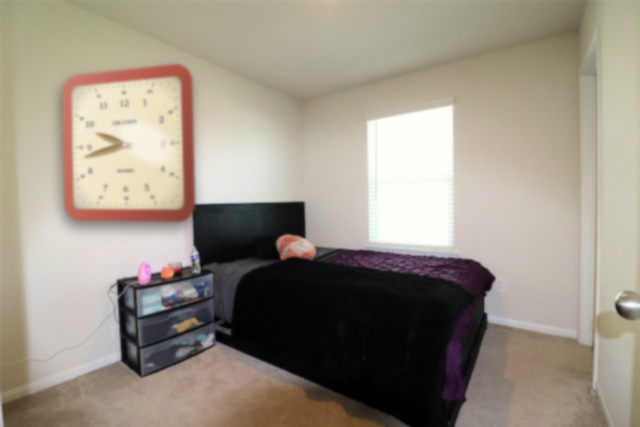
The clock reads 9,43
